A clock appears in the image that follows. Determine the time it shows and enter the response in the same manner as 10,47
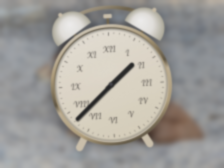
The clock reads 1,38
